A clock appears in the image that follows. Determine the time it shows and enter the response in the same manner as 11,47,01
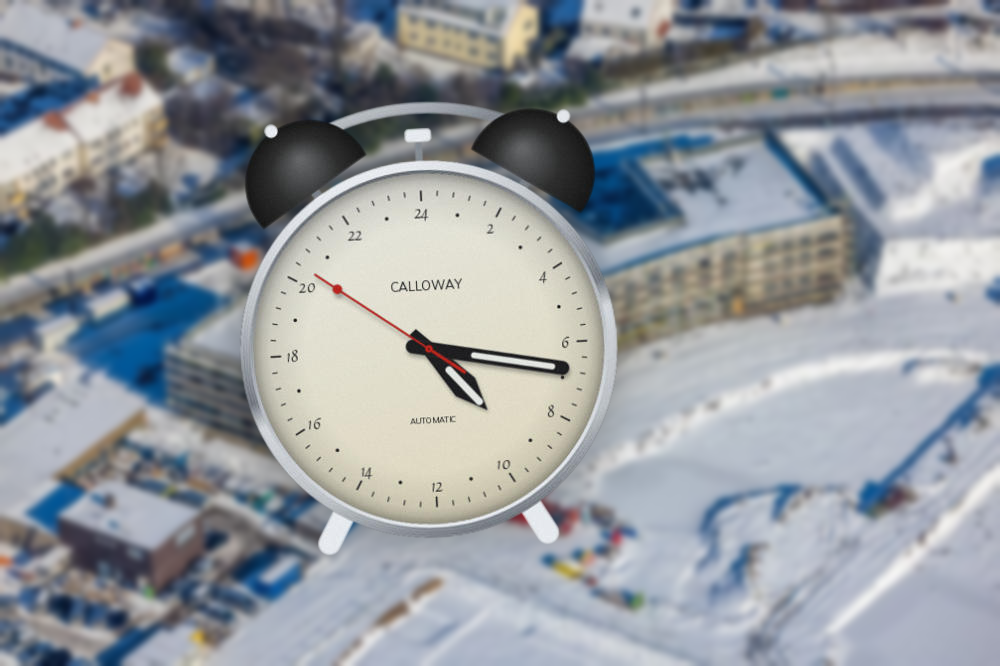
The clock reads 9,16,51
